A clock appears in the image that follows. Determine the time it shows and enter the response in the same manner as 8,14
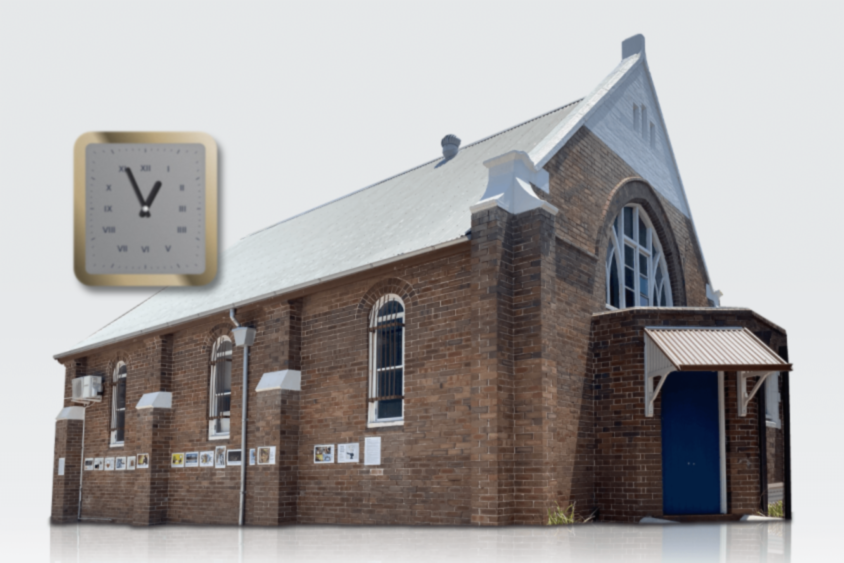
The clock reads 12,56
